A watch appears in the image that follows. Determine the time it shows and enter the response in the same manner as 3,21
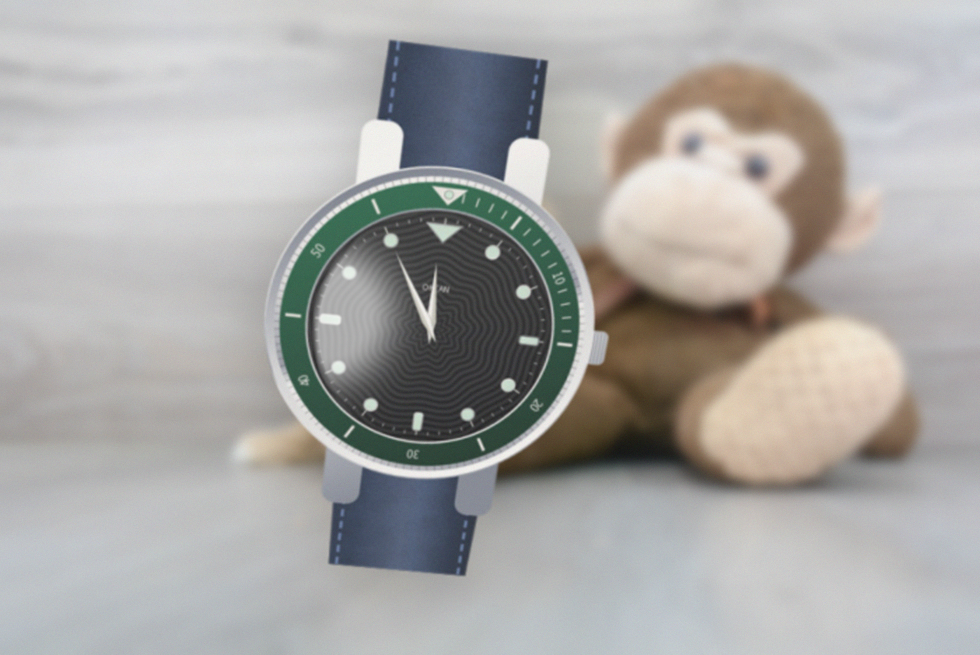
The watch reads 11,55
